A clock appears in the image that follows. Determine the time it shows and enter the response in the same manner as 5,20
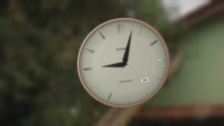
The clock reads 9,03
